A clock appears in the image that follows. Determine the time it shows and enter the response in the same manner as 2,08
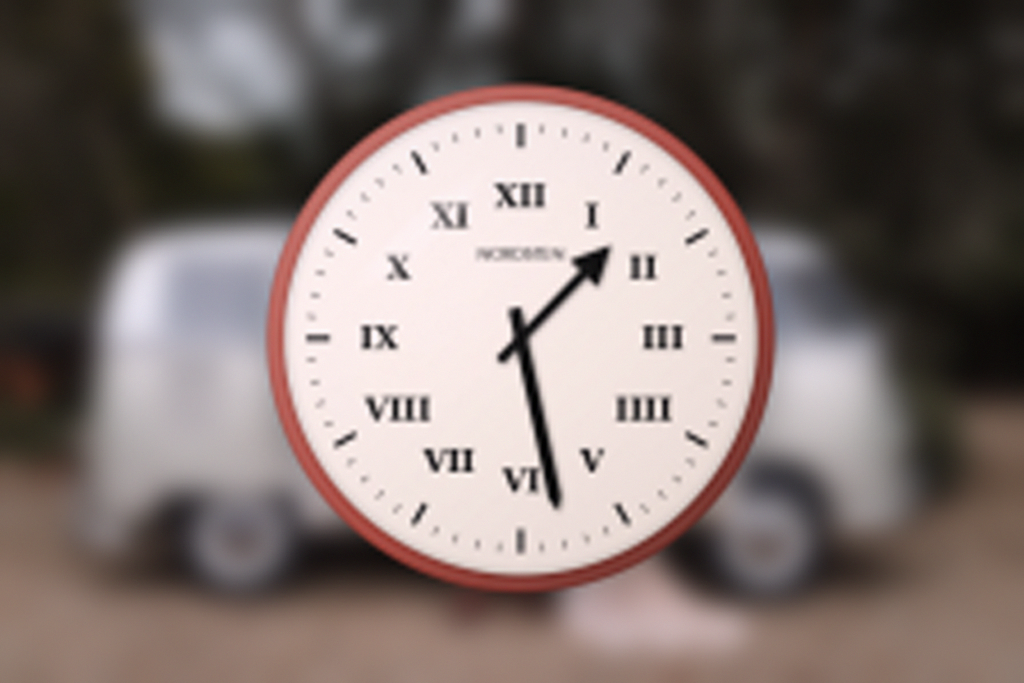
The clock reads 1,28
